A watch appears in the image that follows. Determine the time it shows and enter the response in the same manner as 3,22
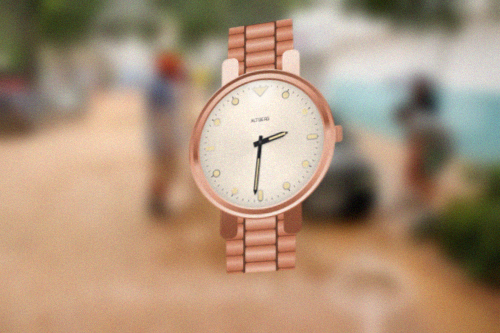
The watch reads 2,31
